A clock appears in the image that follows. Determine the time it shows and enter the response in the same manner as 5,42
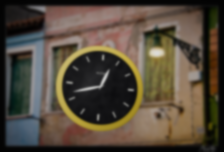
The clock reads 12,42
